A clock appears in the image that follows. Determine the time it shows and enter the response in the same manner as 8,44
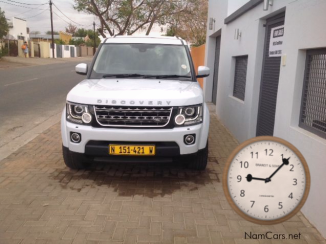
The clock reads 9,07
